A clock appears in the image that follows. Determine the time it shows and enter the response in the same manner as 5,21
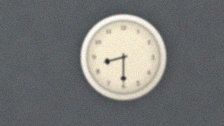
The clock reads 8,30
